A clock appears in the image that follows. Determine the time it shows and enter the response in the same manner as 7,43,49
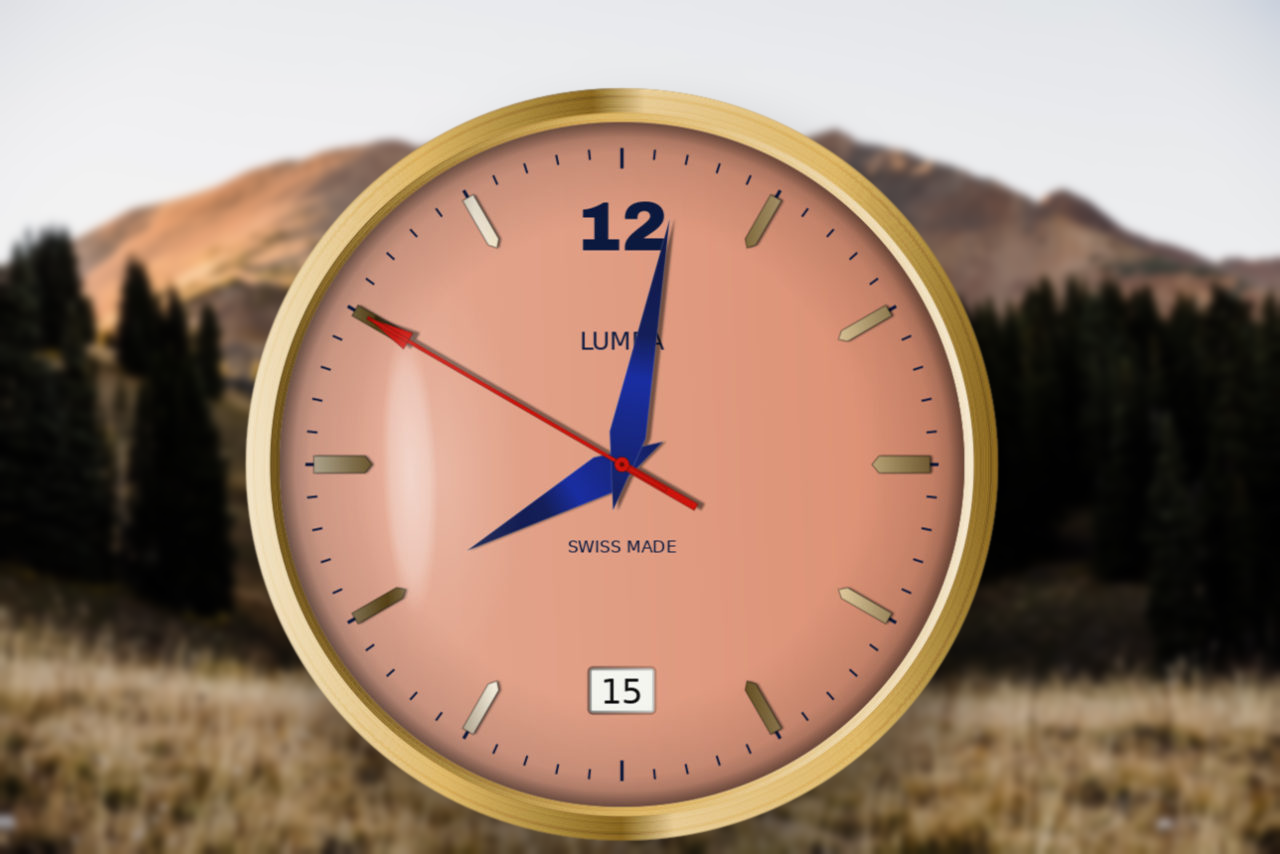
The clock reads 8,01,50
